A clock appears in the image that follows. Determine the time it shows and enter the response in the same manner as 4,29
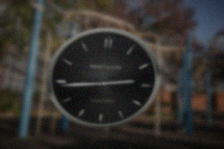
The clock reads 2,44
